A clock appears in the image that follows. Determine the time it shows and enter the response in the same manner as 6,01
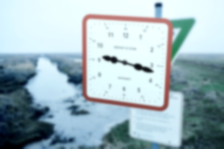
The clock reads 9,17
